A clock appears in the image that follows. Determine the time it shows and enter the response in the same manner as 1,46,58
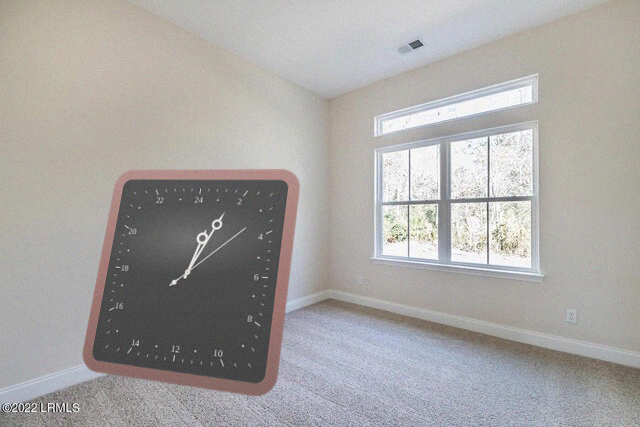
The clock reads 1,04,08
